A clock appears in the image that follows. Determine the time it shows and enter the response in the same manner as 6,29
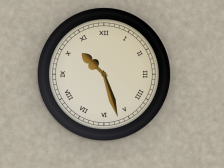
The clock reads 10,27
